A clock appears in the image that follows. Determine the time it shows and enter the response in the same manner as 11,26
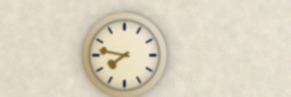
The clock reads 7,47
